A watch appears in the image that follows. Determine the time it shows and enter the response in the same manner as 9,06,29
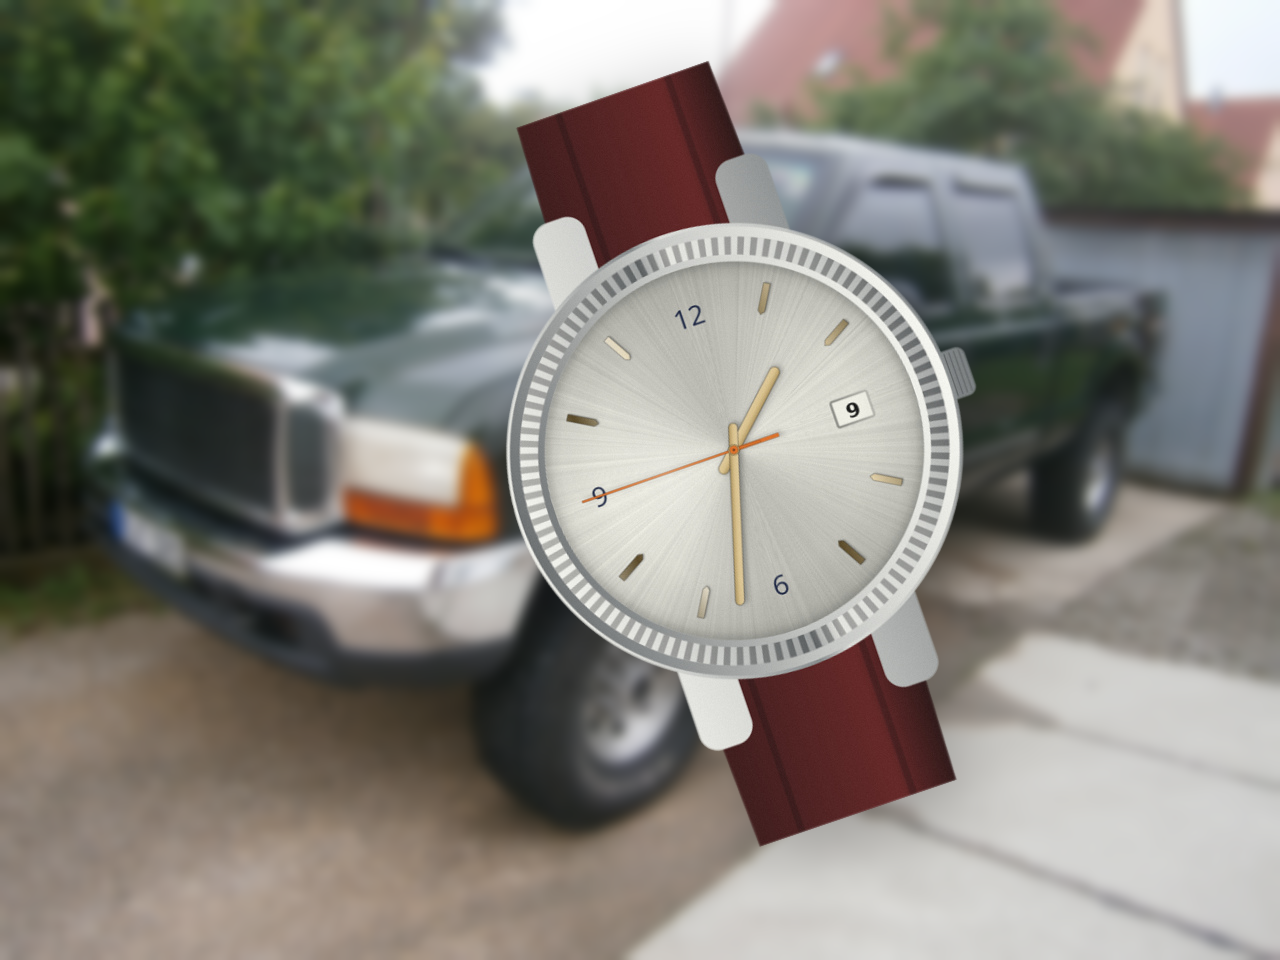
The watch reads 1,32,45
